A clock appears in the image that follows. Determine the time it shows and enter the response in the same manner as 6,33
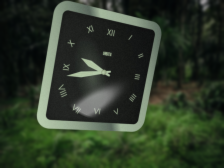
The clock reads 9,43
